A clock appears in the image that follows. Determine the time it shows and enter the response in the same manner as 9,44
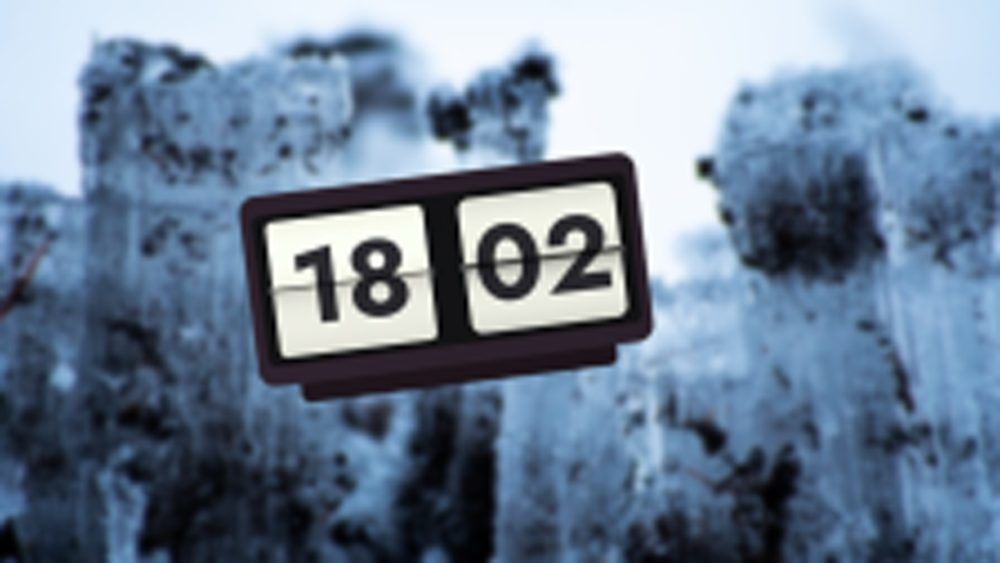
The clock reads 18,02
